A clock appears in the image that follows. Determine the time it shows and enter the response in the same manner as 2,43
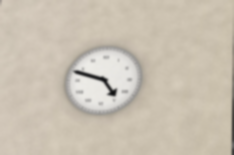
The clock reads 4,48
